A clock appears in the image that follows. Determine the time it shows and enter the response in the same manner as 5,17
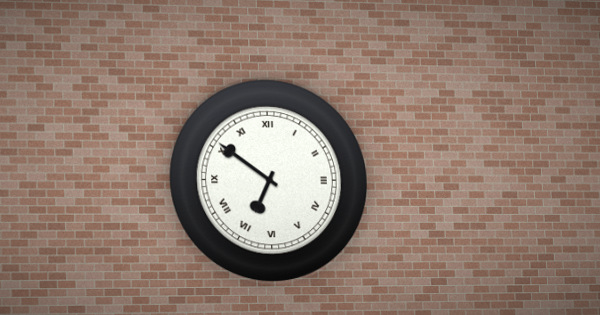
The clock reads 6,51
